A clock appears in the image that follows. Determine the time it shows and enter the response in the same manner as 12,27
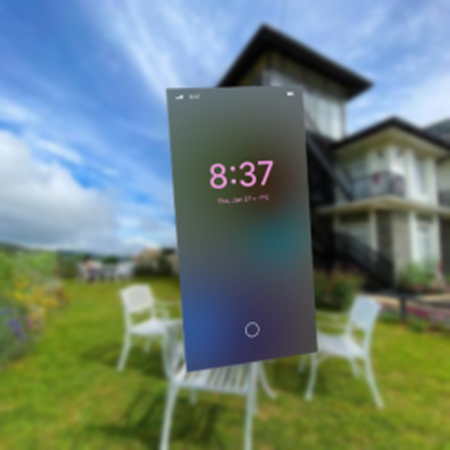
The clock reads 8,37
